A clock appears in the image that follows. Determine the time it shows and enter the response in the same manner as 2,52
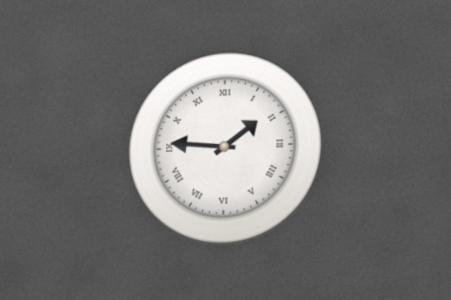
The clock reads 1,46
